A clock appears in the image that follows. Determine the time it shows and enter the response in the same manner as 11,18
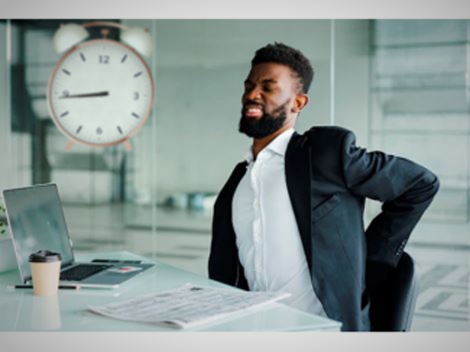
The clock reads 8,44
